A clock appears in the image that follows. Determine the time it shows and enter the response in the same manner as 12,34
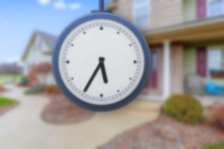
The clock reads 5,35
